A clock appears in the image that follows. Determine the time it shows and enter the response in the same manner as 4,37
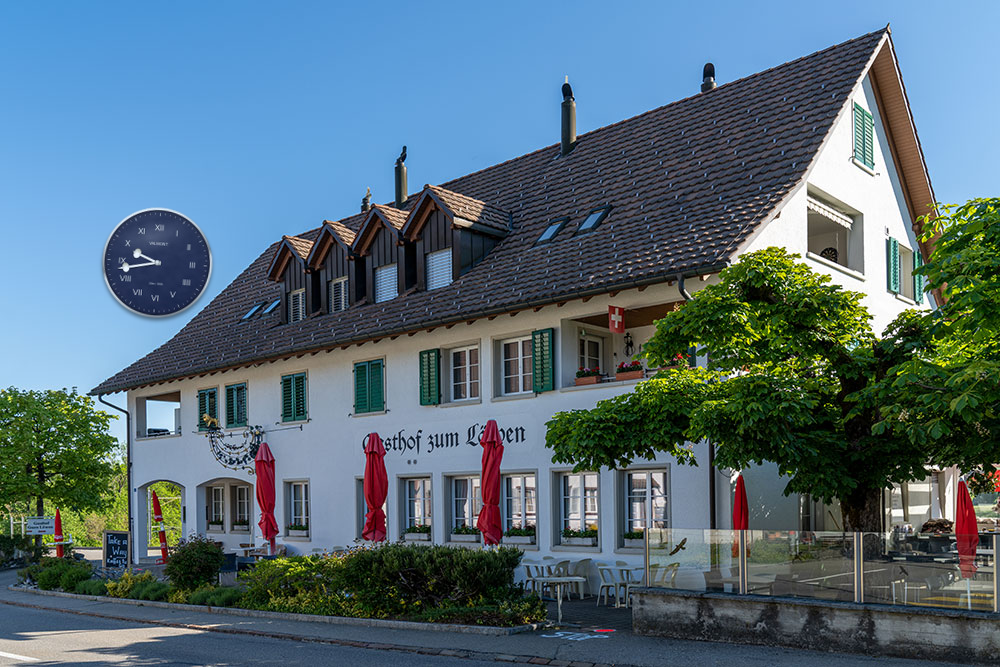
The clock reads 9,43
